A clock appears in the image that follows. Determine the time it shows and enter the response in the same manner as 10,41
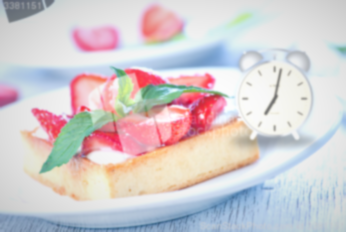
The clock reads 7,02
